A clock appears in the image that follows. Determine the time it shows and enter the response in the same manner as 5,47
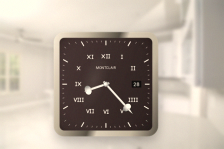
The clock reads 8,23
